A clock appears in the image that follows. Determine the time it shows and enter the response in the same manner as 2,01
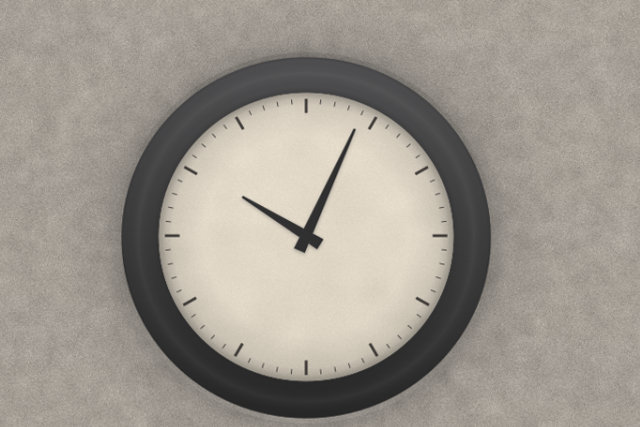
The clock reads 10,04
